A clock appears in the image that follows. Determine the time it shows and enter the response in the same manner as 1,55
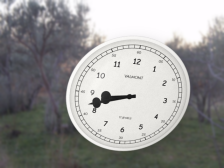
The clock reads 8,42
